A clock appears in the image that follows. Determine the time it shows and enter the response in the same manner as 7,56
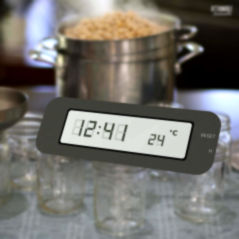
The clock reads 12,41
